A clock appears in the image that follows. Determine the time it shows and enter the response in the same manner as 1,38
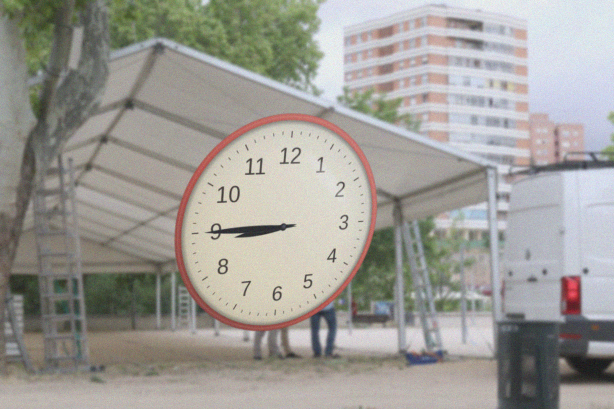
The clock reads 8,45
